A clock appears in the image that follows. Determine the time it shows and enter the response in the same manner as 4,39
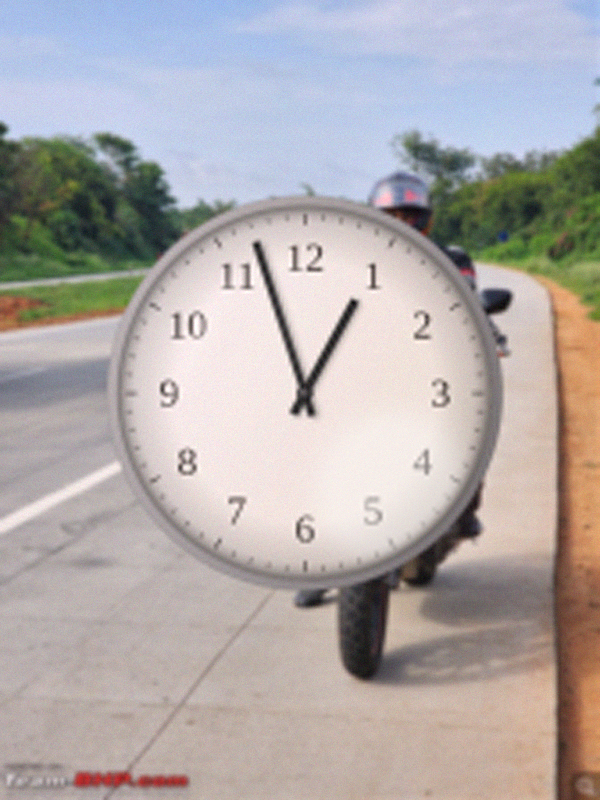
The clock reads 12,57
